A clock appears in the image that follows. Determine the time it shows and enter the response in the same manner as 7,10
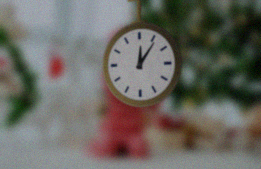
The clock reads 12,06
